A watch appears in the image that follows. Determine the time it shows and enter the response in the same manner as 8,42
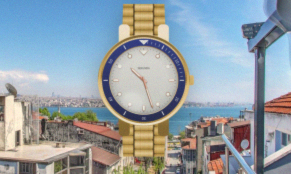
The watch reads 10,27
